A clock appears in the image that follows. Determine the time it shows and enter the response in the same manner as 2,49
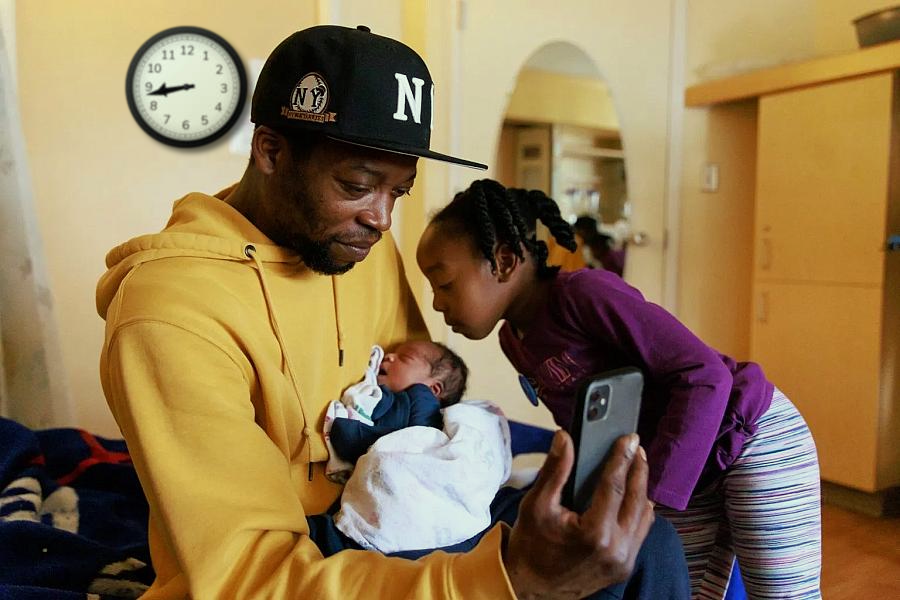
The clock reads 8,43
